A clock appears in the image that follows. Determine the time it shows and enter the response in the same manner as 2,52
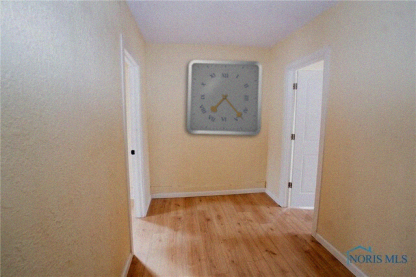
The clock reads 7,23
